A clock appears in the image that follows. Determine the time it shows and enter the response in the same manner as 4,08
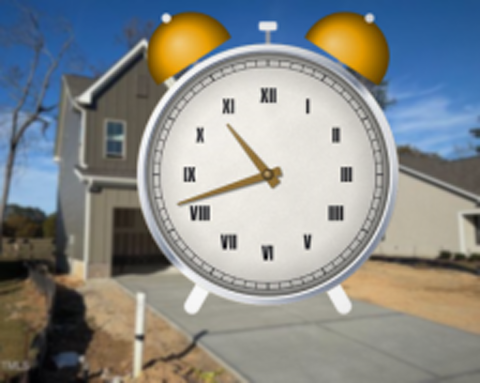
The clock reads 10,42
